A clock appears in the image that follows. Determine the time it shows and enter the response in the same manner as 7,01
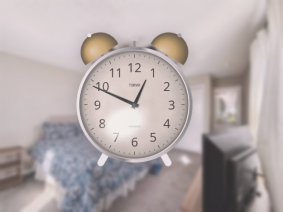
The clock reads 12,49
